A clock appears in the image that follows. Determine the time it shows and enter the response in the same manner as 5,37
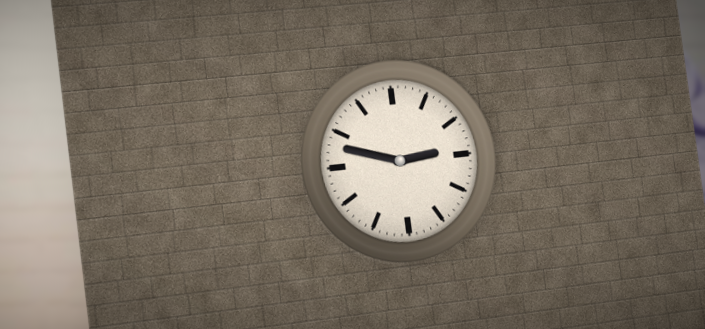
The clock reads 2,48
